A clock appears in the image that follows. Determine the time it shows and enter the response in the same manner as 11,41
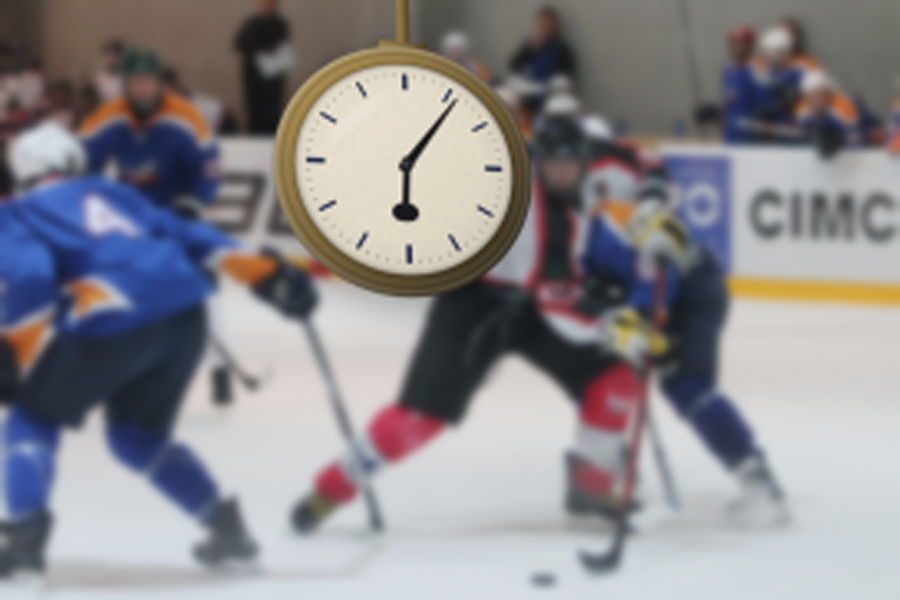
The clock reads 6,06
